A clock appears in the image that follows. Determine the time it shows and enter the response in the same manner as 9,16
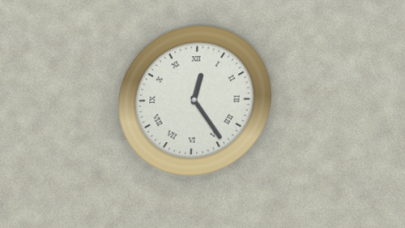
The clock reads 12,24
